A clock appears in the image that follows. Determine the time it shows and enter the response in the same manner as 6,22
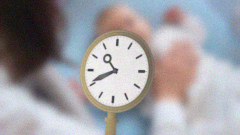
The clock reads 10,41
